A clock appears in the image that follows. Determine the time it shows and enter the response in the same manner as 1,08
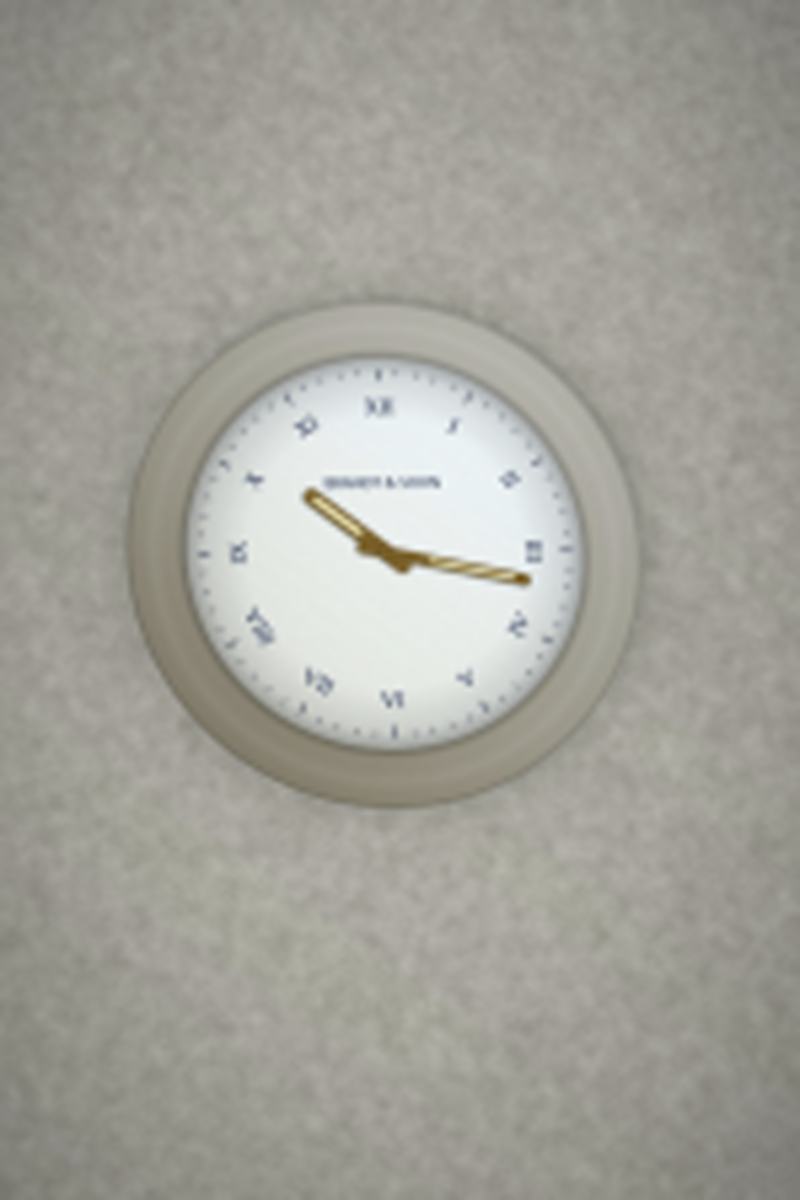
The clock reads 10,17
